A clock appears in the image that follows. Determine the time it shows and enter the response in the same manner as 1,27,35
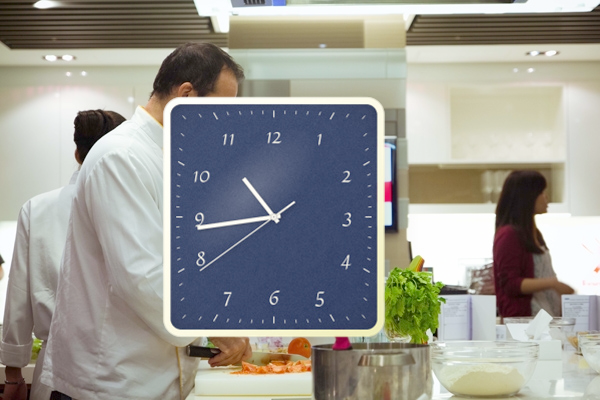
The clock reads 10,43,39
